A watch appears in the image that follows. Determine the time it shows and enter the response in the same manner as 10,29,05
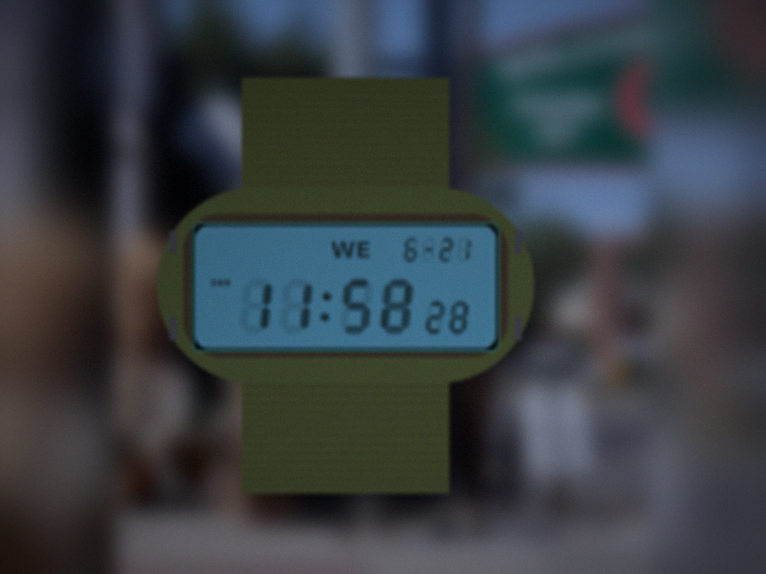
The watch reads 11,58,28
